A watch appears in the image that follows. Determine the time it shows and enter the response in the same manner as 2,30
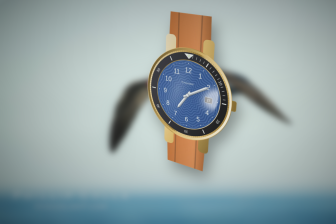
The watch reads 7,10
